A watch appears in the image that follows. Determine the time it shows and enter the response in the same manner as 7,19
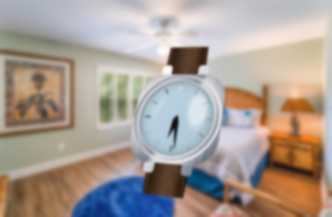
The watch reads 6,29
